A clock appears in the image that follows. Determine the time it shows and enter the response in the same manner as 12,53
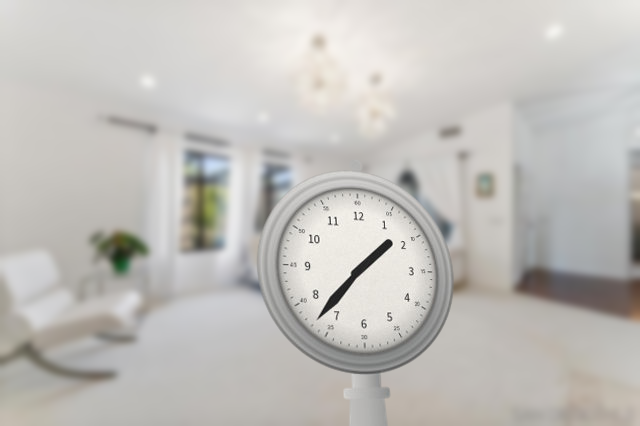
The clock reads 1,37
